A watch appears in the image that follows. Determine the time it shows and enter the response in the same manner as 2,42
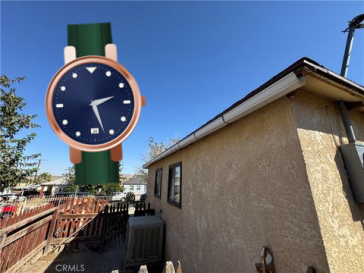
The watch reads 2,27
